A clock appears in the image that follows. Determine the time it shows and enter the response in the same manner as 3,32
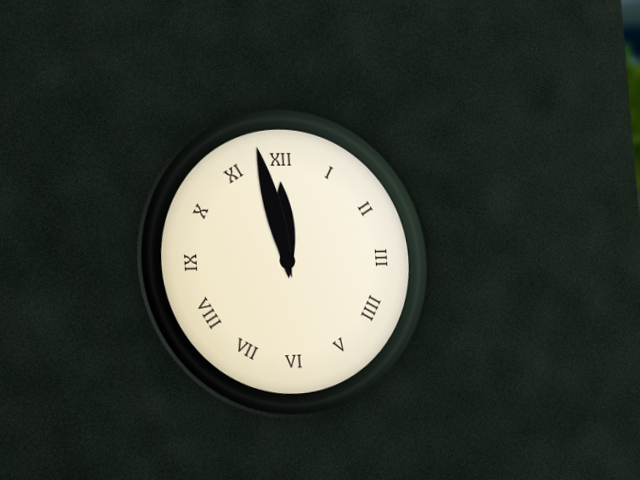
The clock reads 11,58
